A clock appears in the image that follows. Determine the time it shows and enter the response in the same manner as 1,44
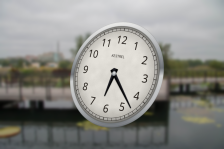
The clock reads 6,23
